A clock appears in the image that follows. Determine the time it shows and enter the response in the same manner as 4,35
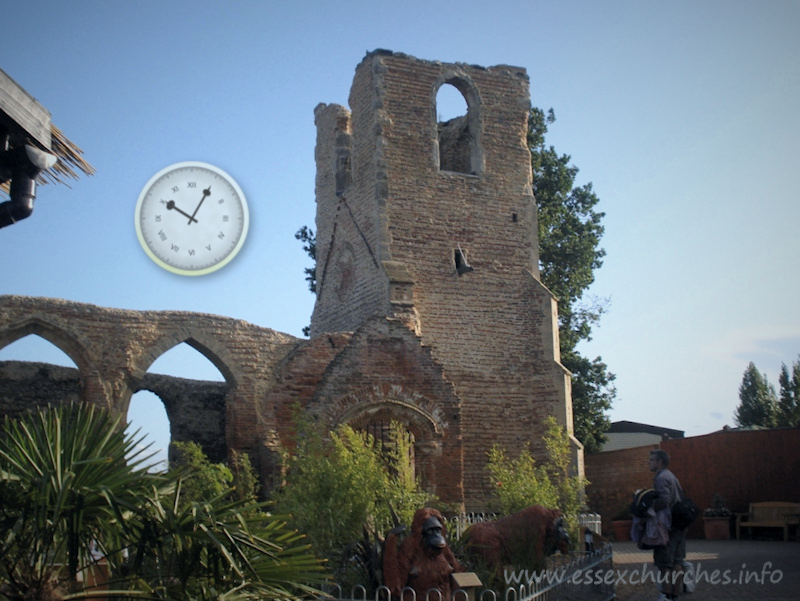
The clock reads 10,05
